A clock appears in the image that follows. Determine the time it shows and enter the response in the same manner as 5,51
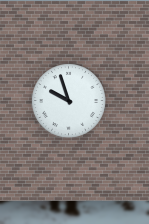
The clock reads 9,57
